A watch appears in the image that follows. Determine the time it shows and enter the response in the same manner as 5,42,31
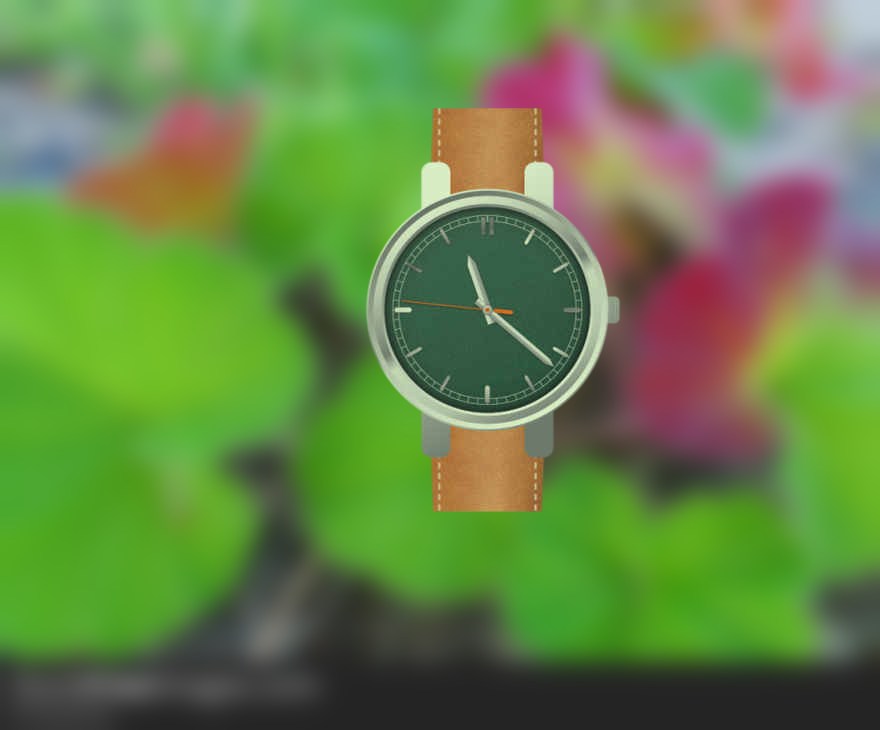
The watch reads 11,21,46
